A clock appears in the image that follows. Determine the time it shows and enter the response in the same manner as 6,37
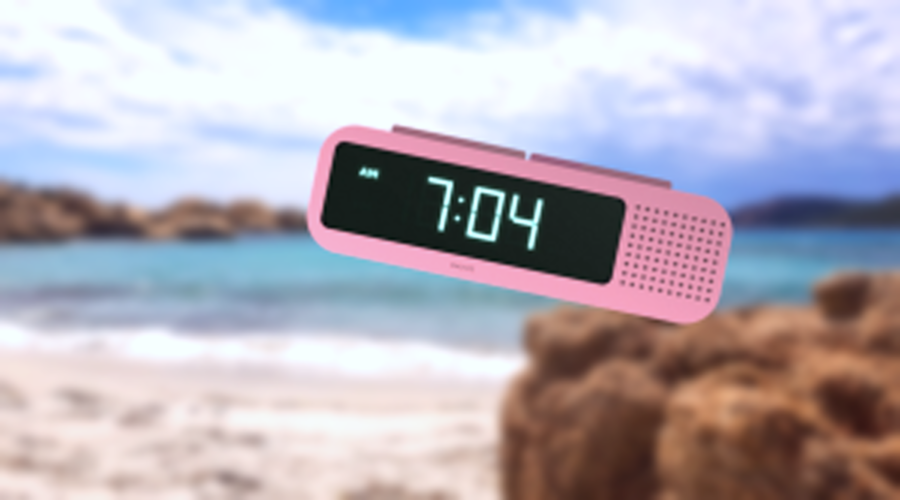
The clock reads 7,04
